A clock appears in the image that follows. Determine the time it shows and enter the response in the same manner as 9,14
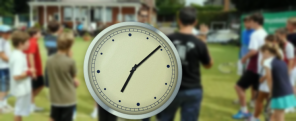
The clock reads 7,09
